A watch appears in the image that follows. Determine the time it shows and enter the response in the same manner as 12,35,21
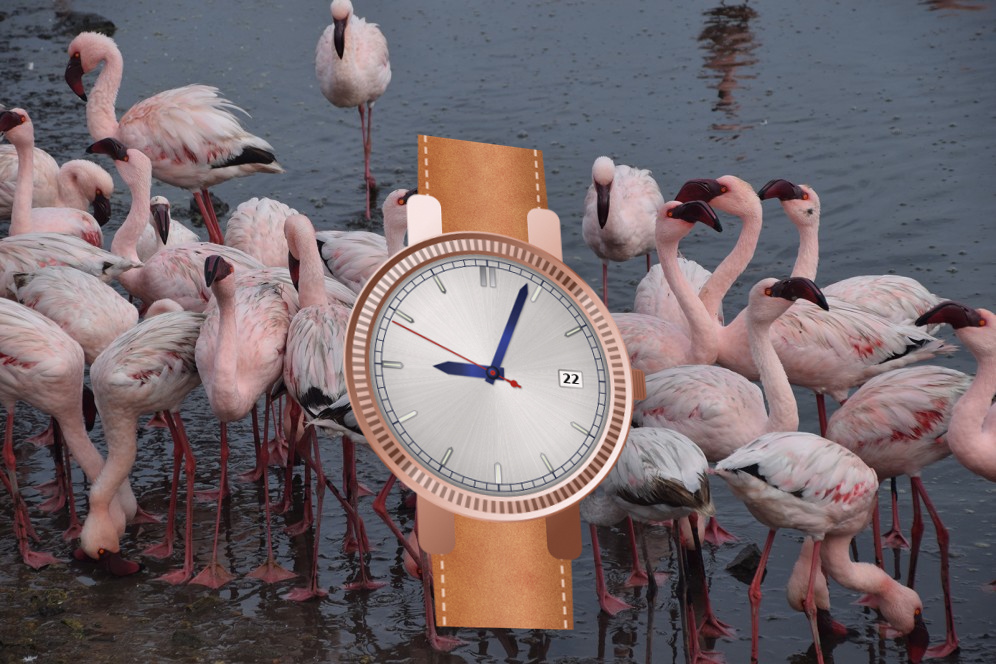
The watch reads 9,03,49
